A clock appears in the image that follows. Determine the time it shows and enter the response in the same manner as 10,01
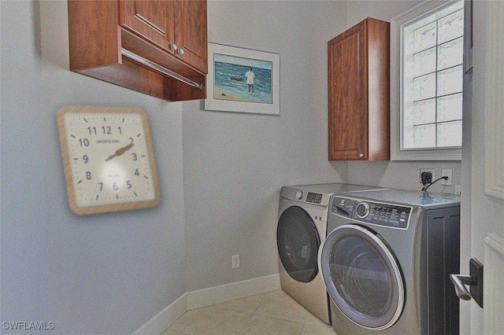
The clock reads 2,11
